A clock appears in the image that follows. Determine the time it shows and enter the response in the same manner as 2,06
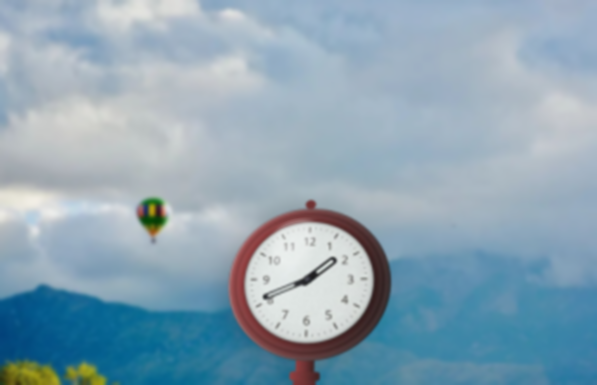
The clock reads 1,41
